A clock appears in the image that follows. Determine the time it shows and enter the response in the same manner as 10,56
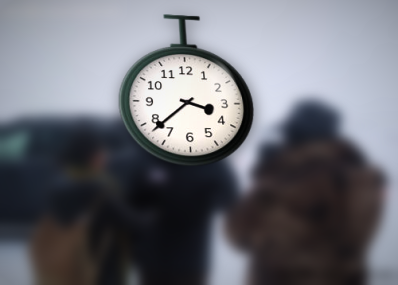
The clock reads 3,38
